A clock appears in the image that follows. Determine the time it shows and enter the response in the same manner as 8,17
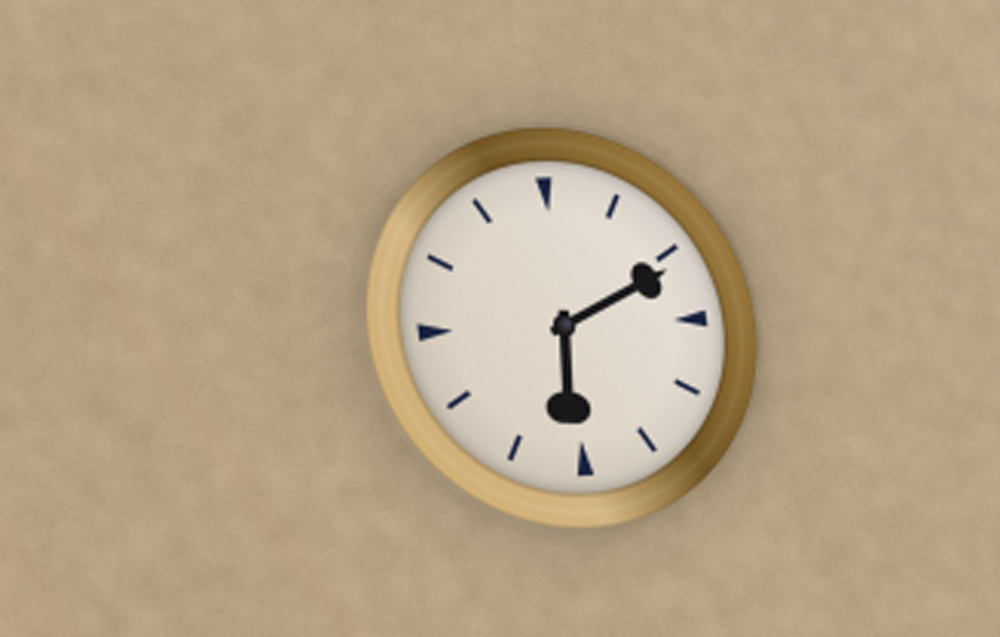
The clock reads 6,11
